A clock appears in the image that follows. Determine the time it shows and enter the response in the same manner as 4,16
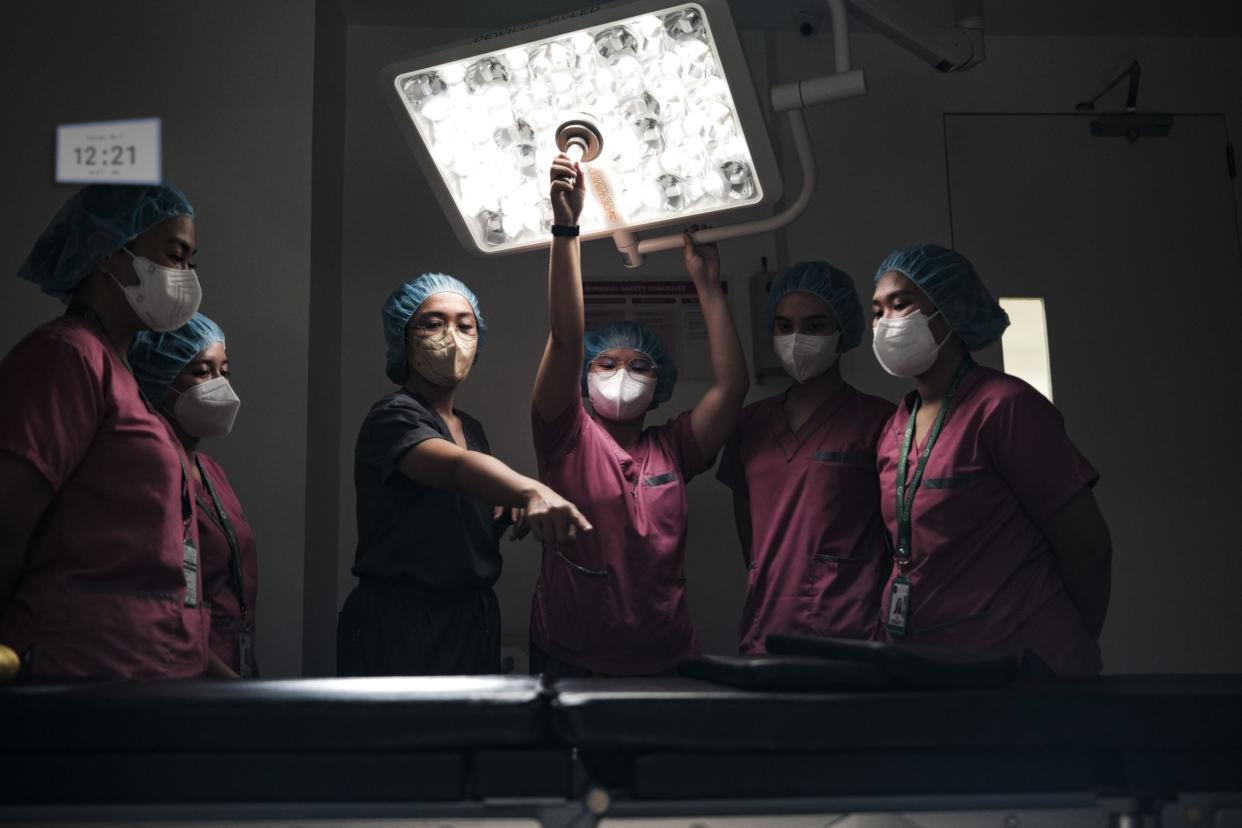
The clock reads 12,21
